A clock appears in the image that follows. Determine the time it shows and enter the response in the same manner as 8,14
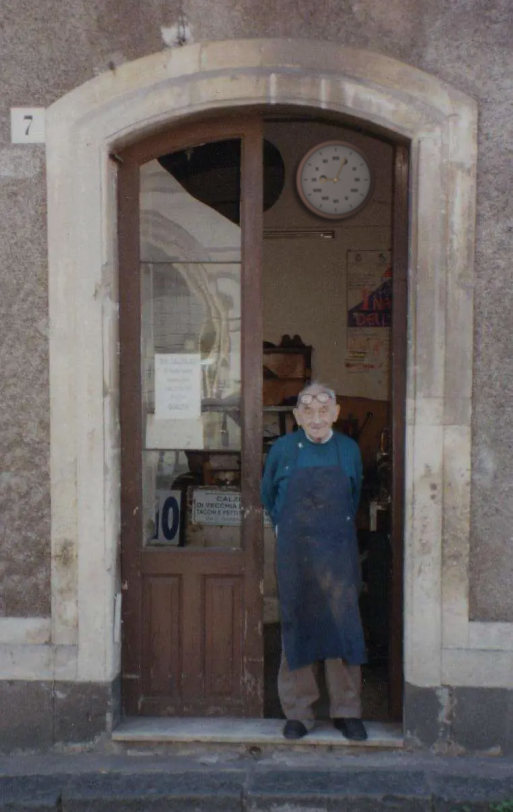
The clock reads 9,04
